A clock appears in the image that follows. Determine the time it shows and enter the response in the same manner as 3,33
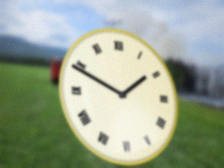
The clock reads 1,49
